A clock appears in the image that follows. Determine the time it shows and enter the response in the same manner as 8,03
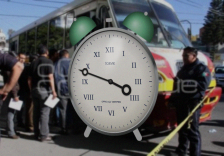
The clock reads 3,48
